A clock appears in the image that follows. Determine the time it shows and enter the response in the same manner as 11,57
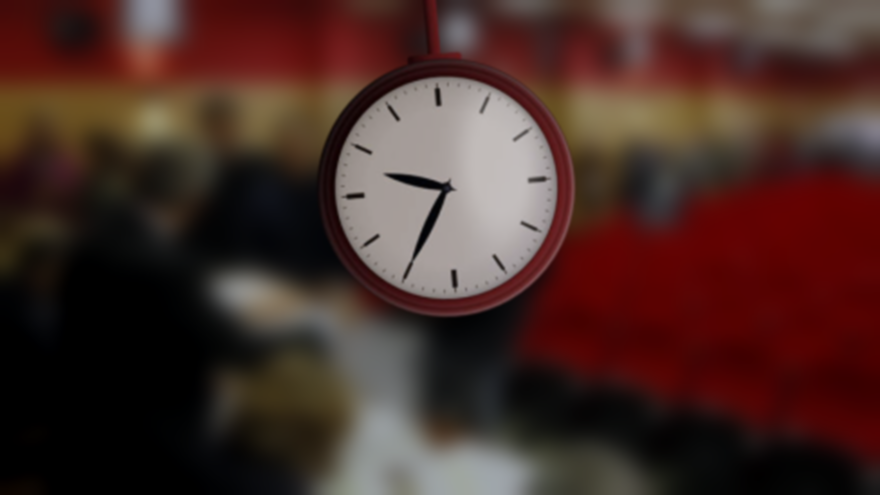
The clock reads 9,35
